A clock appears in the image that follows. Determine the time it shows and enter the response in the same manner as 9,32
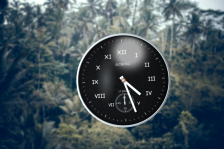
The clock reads 4,27
